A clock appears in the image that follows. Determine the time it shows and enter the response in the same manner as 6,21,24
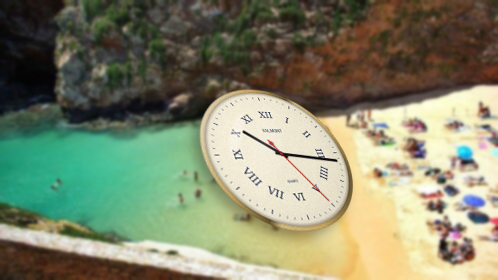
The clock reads 10,16,25
